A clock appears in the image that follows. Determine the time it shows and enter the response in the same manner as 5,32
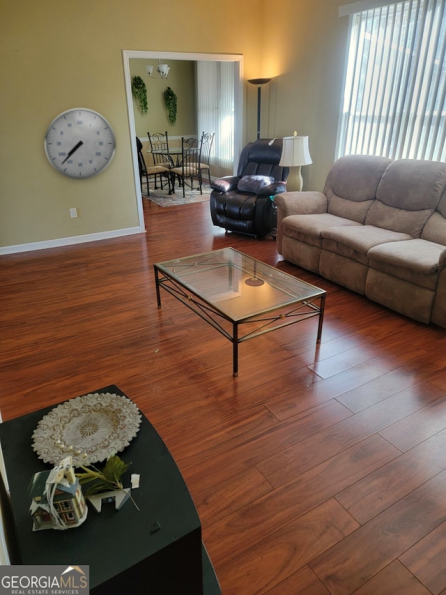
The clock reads 7,37
